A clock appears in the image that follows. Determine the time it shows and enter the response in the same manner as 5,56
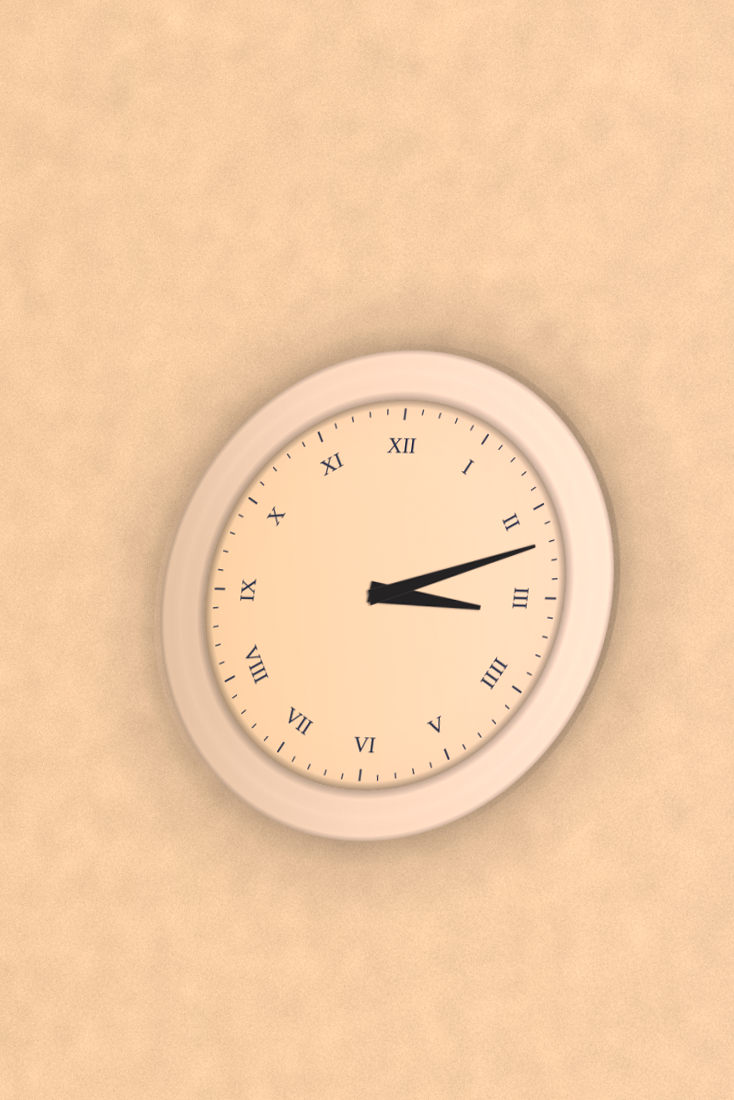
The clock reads 3,12
